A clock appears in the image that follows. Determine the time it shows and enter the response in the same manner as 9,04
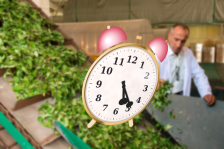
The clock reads 5,24
